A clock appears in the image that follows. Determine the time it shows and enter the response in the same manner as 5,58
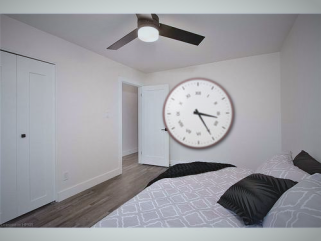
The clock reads 3,25
